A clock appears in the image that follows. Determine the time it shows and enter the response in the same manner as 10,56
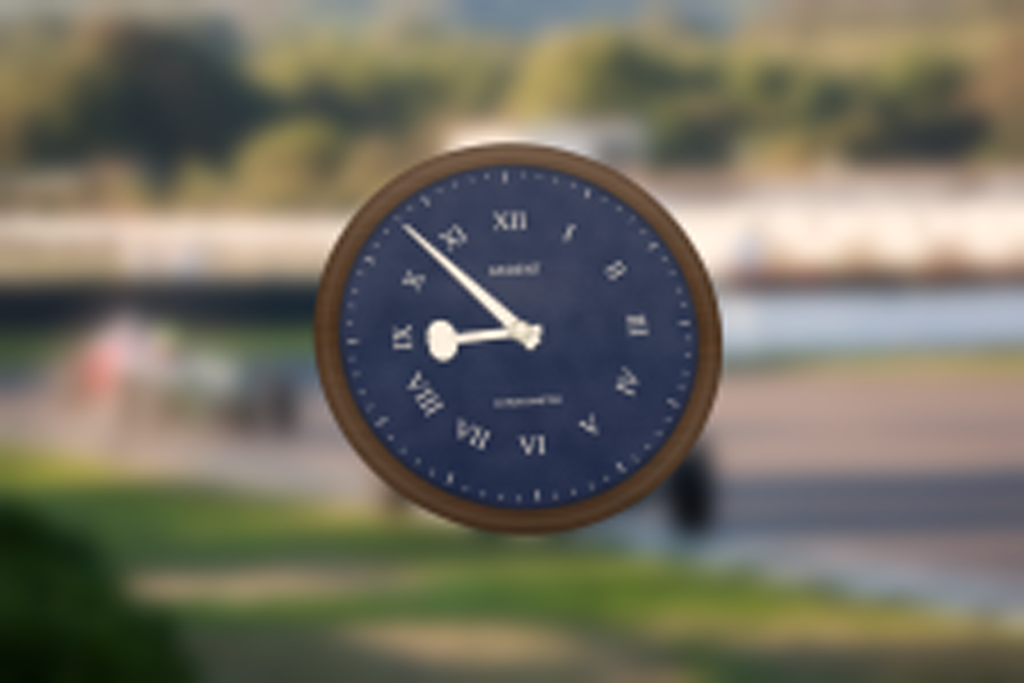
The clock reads 8,53
